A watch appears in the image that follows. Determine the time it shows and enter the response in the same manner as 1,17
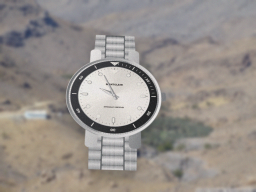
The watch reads 9,56
